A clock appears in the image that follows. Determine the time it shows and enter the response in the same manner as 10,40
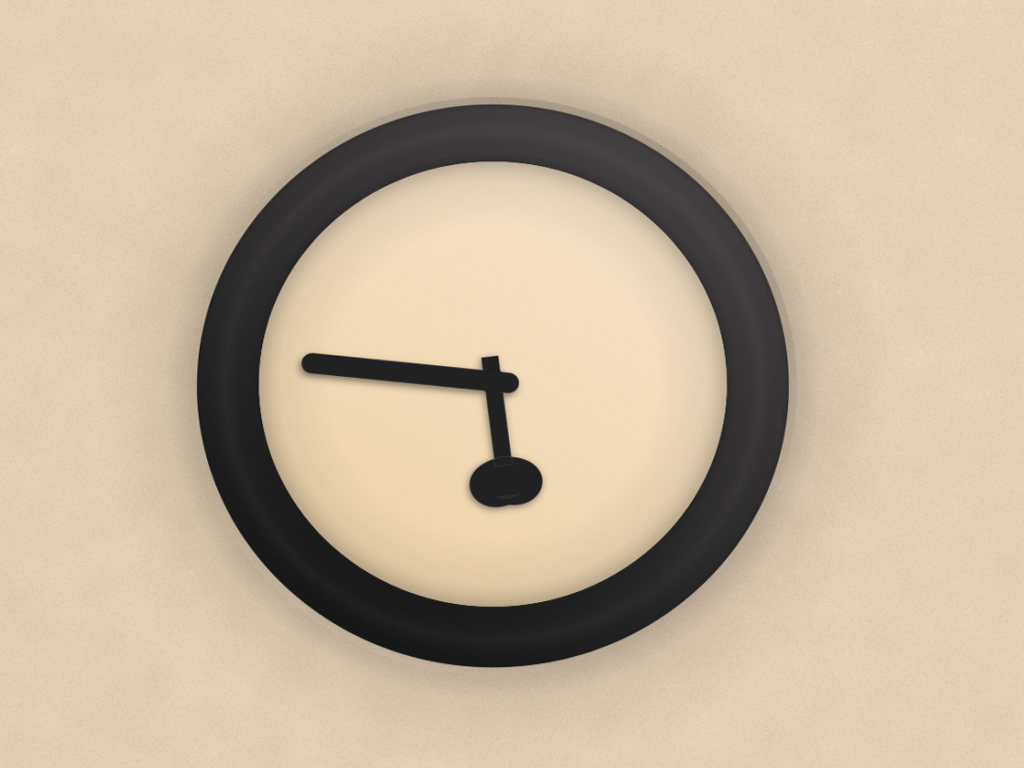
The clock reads 5,46
